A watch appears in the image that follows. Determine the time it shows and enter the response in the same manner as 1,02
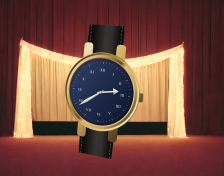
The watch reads 2,39
